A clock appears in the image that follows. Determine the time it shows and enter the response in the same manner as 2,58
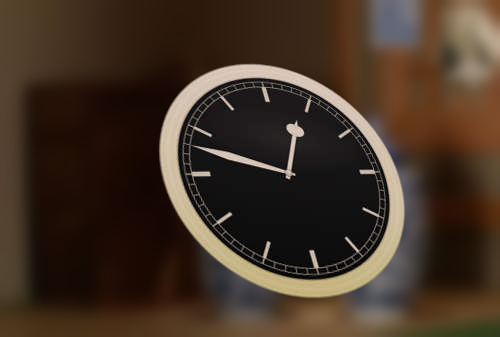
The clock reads 12,48
